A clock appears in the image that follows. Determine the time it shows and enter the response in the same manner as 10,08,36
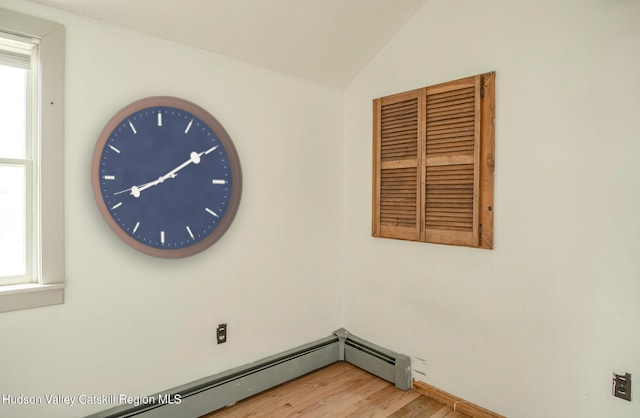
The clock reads 8,09,42
